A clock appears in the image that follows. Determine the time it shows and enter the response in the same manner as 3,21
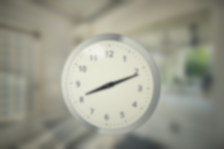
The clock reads 8,11
